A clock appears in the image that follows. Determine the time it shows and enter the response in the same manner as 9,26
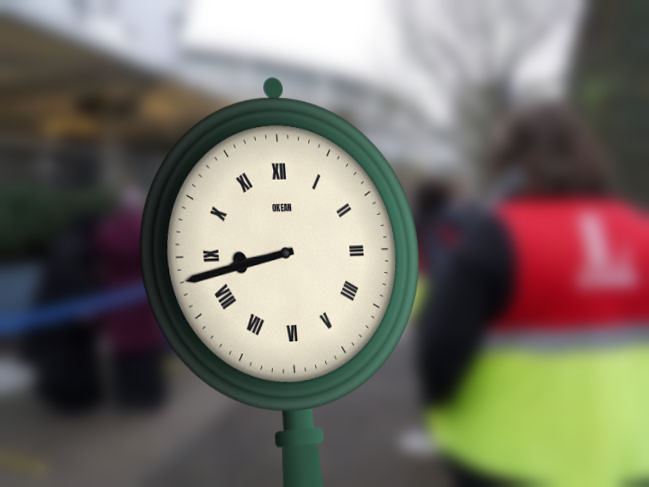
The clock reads 8,43
